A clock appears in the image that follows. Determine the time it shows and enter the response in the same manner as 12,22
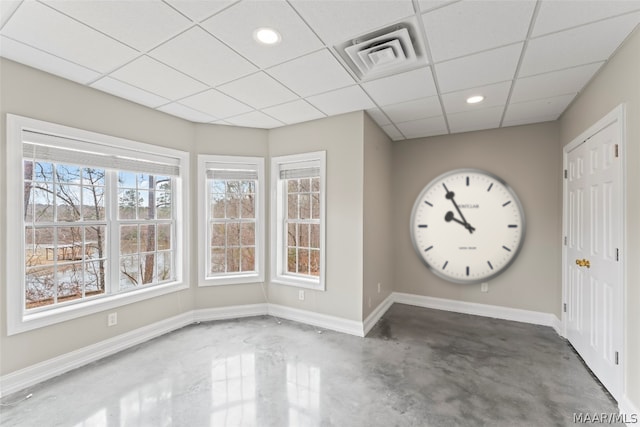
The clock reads 9,55
